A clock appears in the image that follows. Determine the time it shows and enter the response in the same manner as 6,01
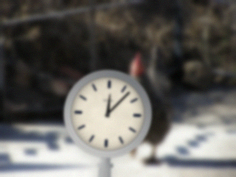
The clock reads 12,07
